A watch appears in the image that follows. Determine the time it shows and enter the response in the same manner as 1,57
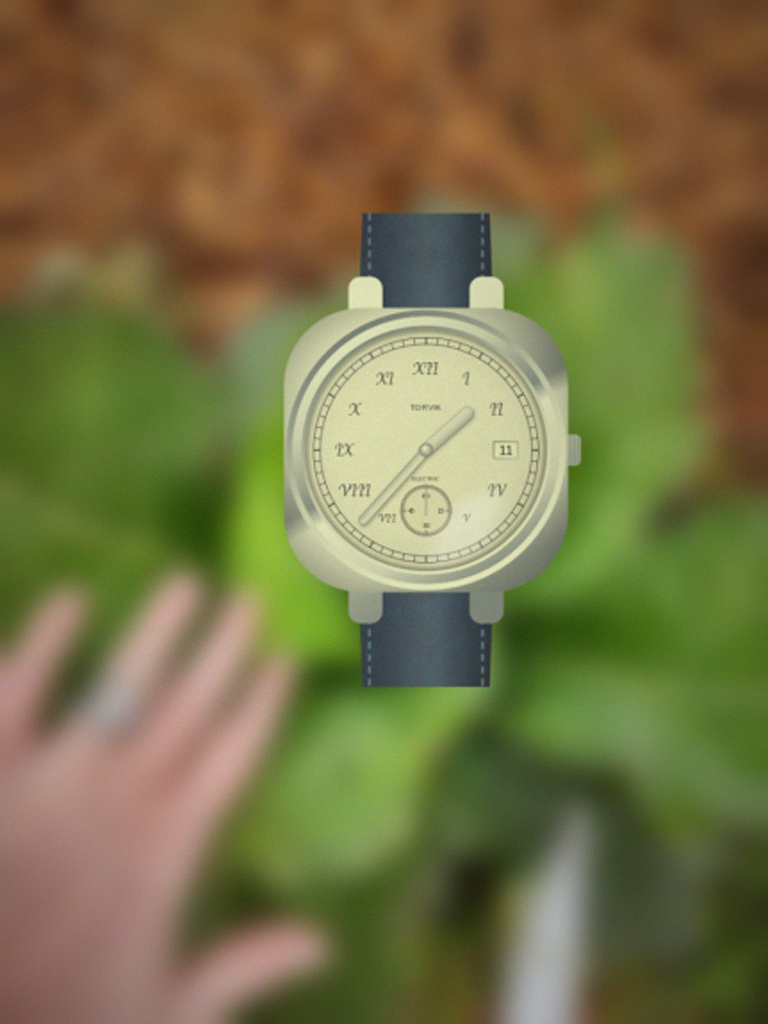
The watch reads 1,37
